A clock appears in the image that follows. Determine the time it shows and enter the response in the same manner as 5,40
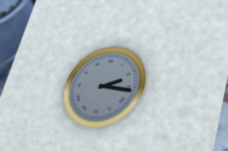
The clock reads 2,16
